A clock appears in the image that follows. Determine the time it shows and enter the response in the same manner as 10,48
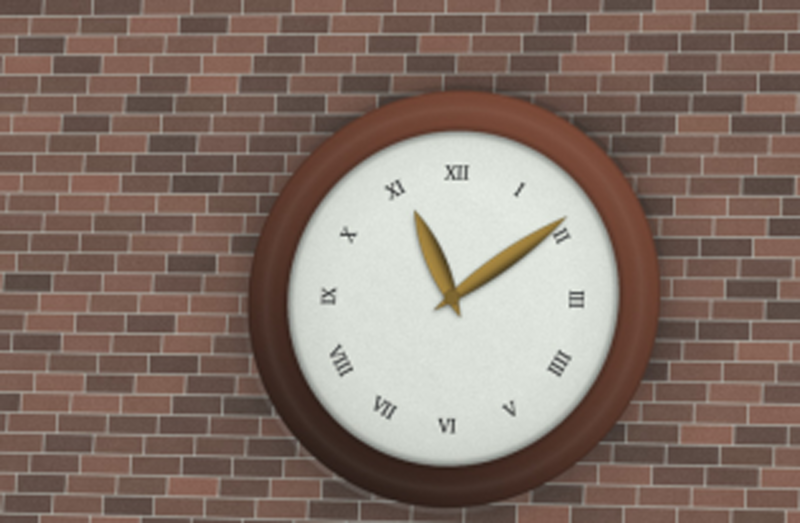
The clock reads 11,09
